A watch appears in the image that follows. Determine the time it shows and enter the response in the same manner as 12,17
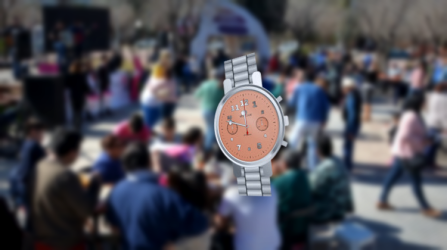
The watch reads 11,48
